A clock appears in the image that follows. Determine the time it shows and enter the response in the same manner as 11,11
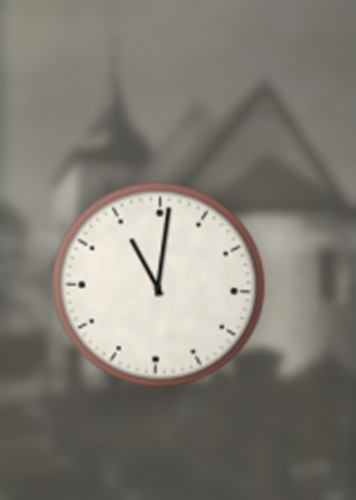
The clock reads 11,01
